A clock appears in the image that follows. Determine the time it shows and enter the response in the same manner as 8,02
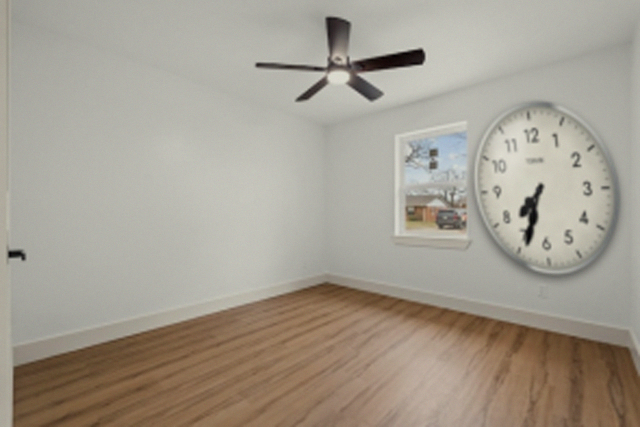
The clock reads 7,34
